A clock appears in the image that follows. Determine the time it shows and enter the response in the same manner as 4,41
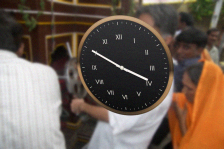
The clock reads 3,50
